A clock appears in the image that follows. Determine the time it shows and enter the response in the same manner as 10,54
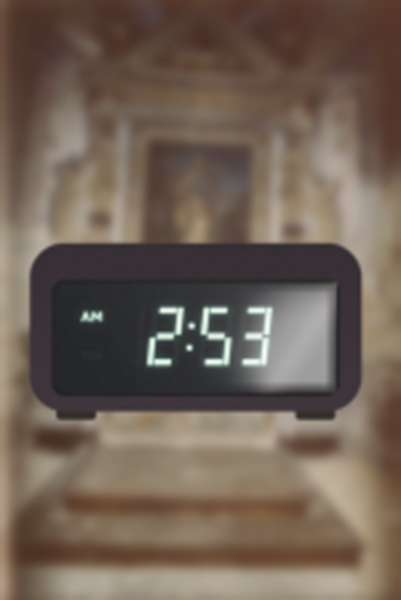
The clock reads 2,53
